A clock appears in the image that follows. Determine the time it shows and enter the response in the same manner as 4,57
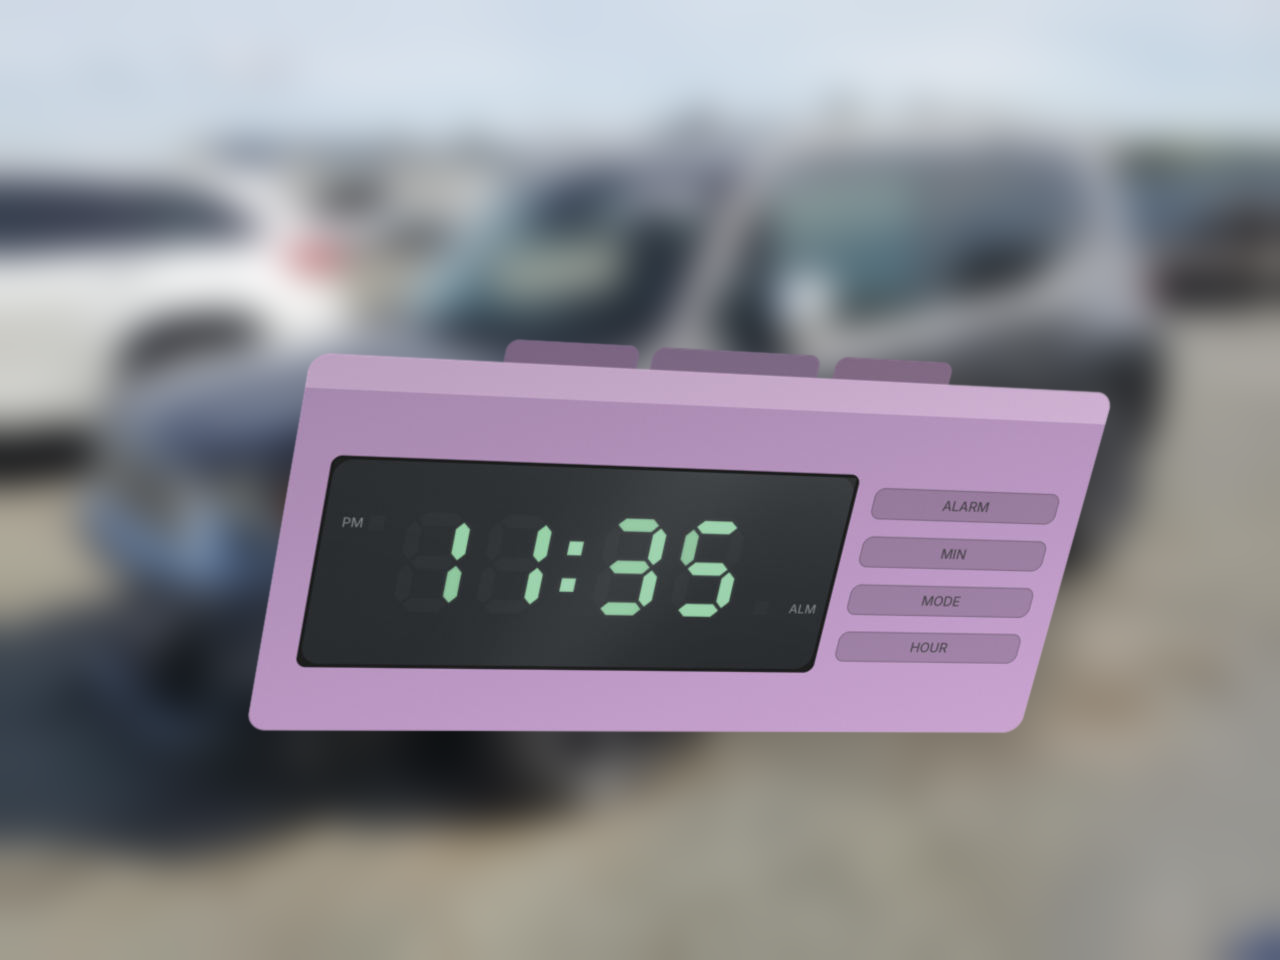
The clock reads 11,35
